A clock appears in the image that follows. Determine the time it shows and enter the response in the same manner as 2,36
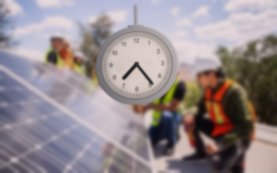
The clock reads 7,24
